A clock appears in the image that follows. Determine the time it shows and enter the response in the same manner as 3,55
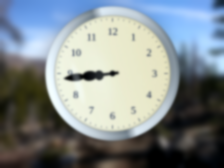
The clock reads 8,44
